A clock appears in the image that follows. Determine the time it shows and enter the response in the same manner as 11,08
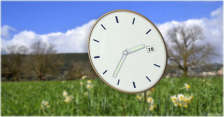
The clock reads 2,37
